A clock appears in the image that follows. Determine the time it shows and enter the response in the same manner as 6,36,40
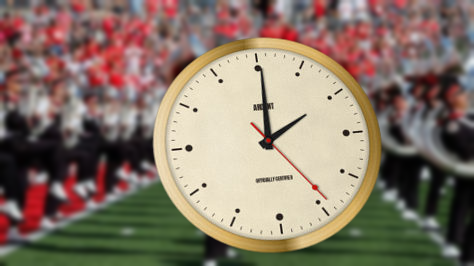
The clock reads 2,00,24
